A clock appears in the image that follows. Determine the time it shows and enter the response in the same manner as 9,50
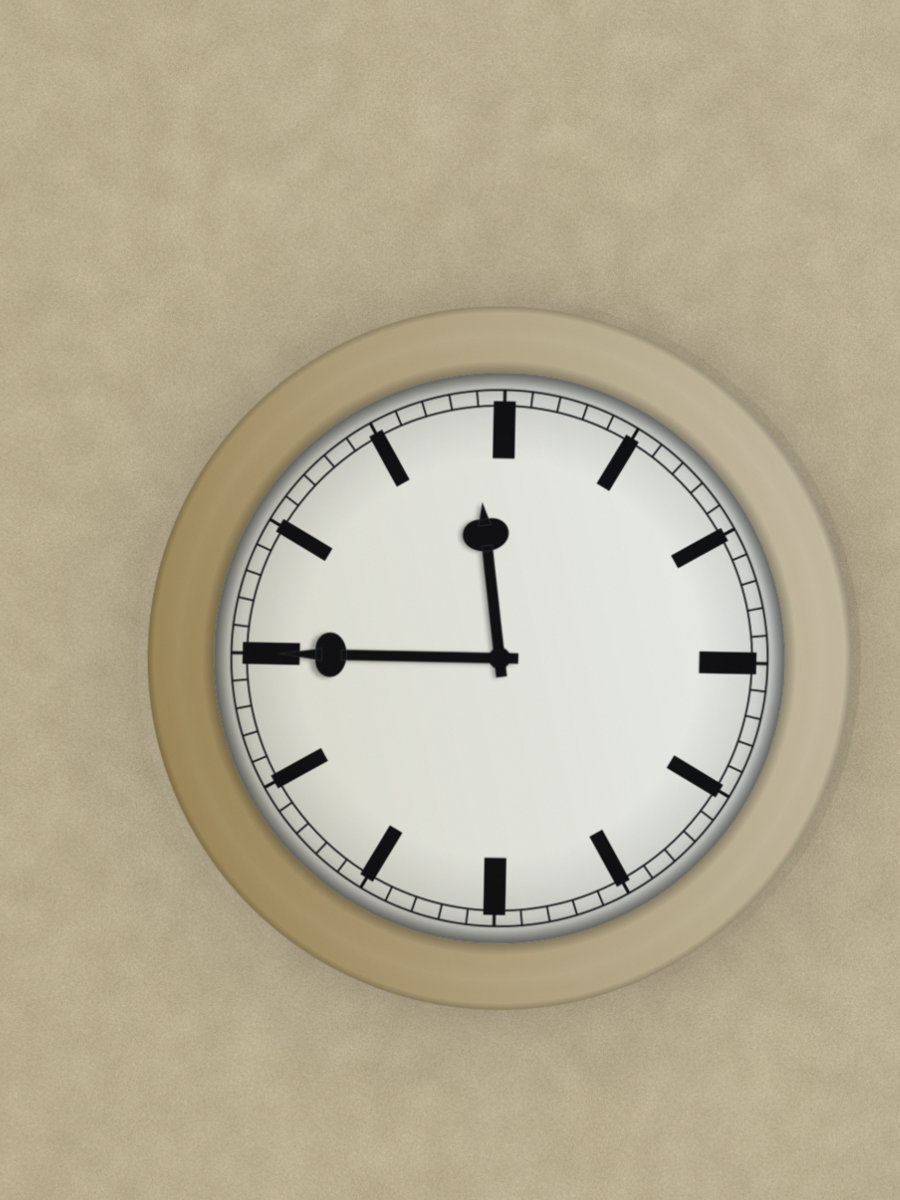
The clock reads 11,45
